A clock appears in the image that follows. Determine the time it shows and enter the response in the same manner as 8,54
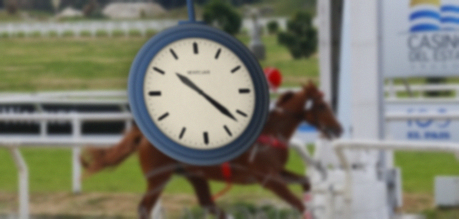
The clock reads 10,22
